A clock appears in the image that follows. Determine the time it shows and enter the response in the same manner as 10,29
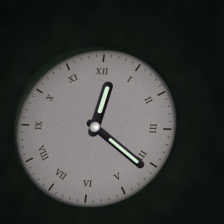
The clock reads 12,21
